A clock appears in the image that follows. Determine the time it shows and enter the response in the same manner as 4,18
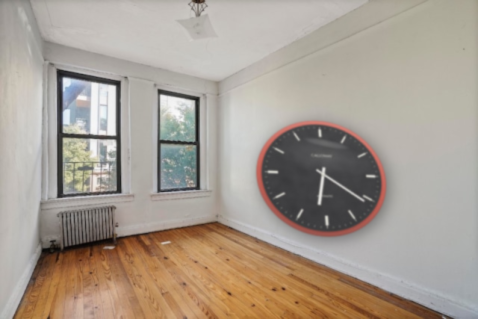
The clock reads 6,21
